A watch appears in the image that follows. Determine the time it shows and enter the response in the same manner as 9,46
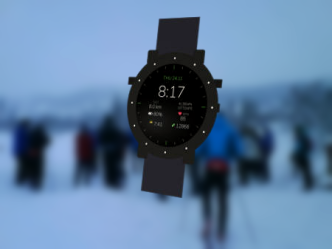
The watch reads 8,17
